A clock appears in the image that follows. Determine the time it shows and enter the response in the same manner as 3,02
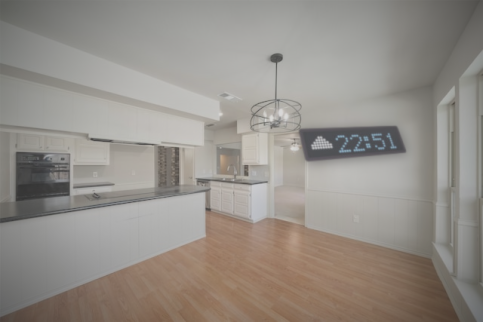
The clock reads 22,51
